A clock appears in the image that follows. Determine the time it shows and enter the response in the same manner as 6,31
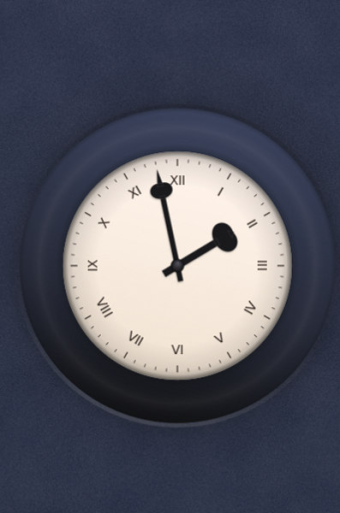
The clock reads 1,58
